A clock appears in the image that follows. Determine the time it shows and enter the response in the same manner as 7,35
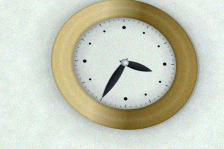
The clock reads 3,35
